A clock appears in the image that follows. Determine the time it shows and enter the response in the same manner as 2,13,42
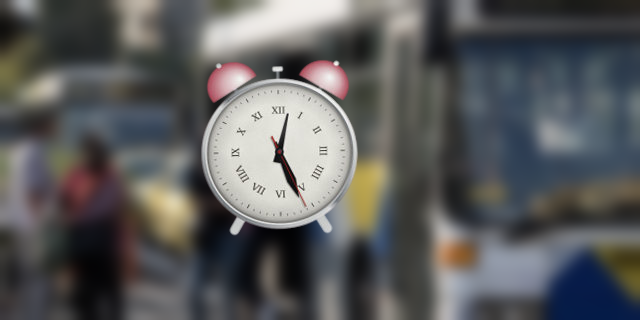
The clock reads 12,26,26
